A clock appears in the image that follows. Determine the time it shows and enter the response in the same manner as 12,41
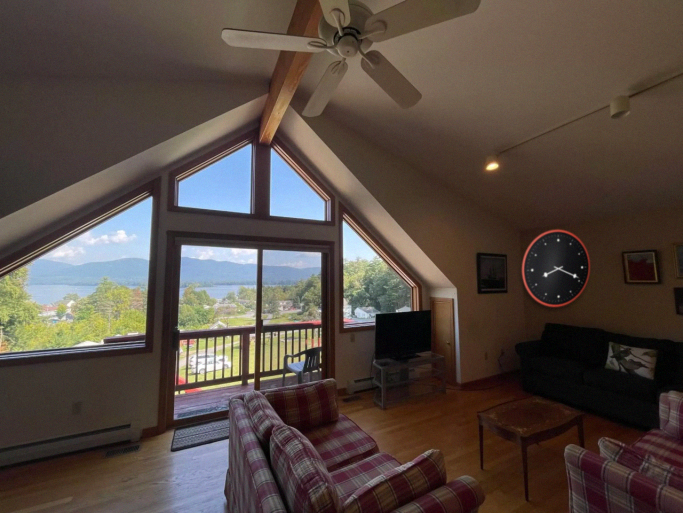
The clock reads 8,19
